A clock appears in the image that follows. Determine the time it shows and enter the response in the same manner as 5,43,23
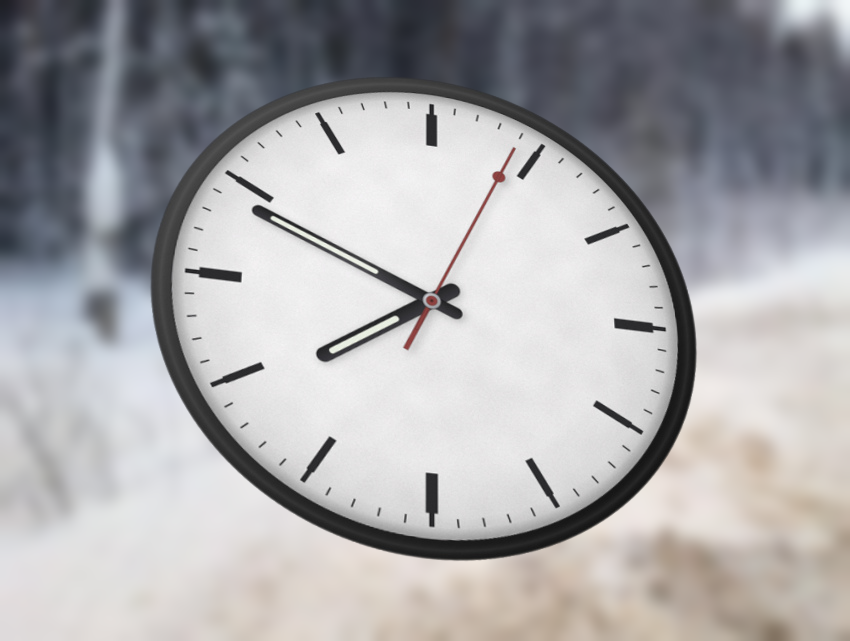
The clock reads 7,49,04
